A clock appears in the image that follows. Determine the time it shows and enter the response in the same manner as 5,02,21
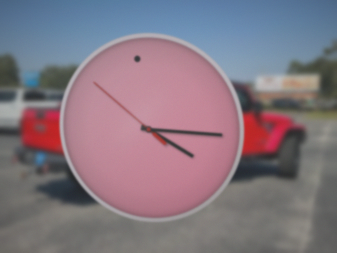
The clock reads 4,16,53
